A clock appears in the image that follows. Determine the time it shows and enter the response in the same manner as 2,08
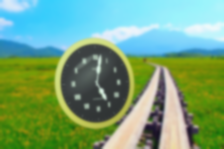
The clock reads 5,02
